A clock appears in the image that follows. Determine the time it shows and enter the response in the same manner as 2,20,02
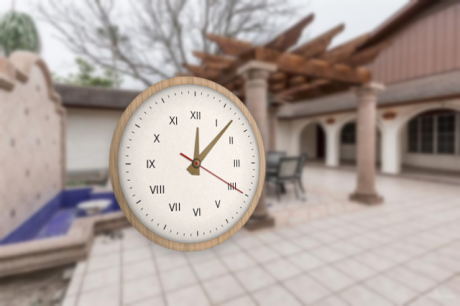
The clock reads 12,07,20
